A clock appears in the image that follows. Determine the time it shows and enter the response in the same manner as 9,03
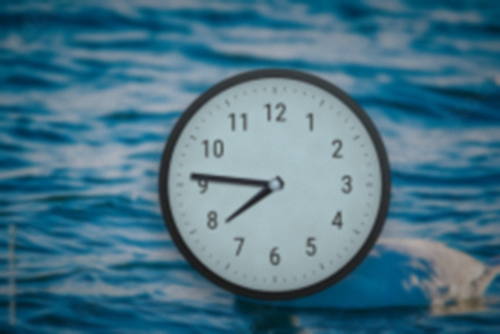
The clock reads 7,46
